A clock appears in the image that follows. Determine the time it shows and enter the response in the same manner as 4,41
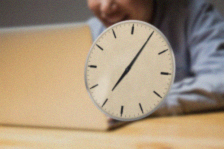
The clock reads 7,05
